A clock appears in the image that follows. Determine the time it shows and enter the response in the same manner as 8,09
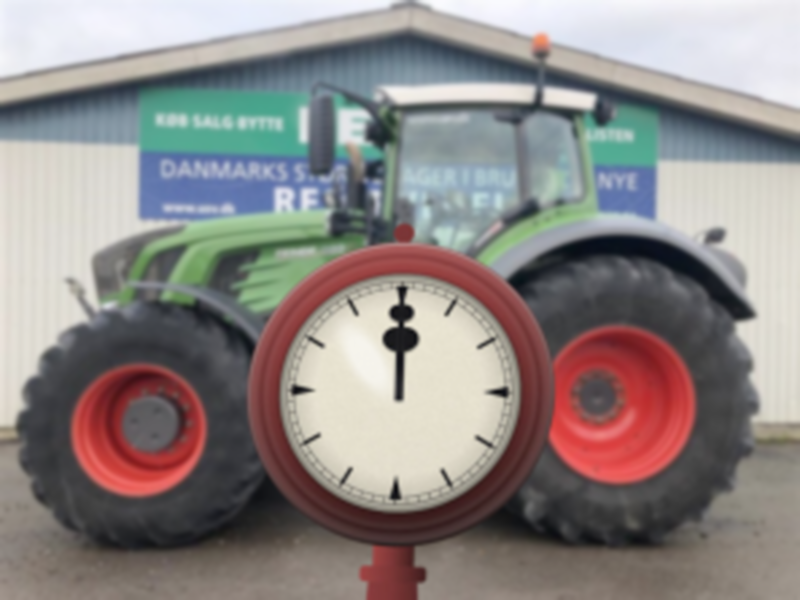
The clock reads 12,00
